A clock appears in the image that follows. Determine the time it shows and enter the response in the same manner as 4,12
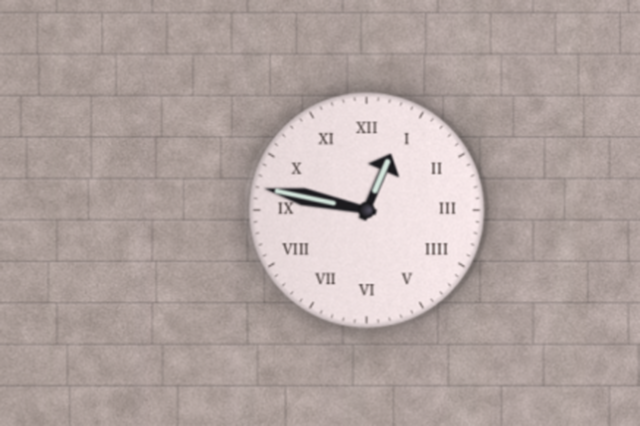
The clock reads 12,47
